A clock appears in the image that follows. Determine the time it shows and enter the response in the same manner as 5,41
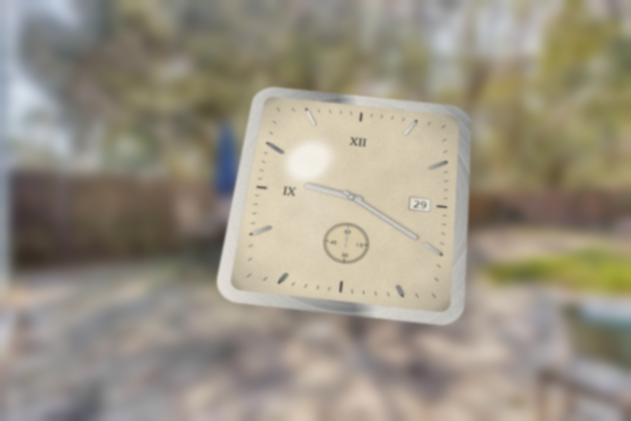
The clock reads 9,20
